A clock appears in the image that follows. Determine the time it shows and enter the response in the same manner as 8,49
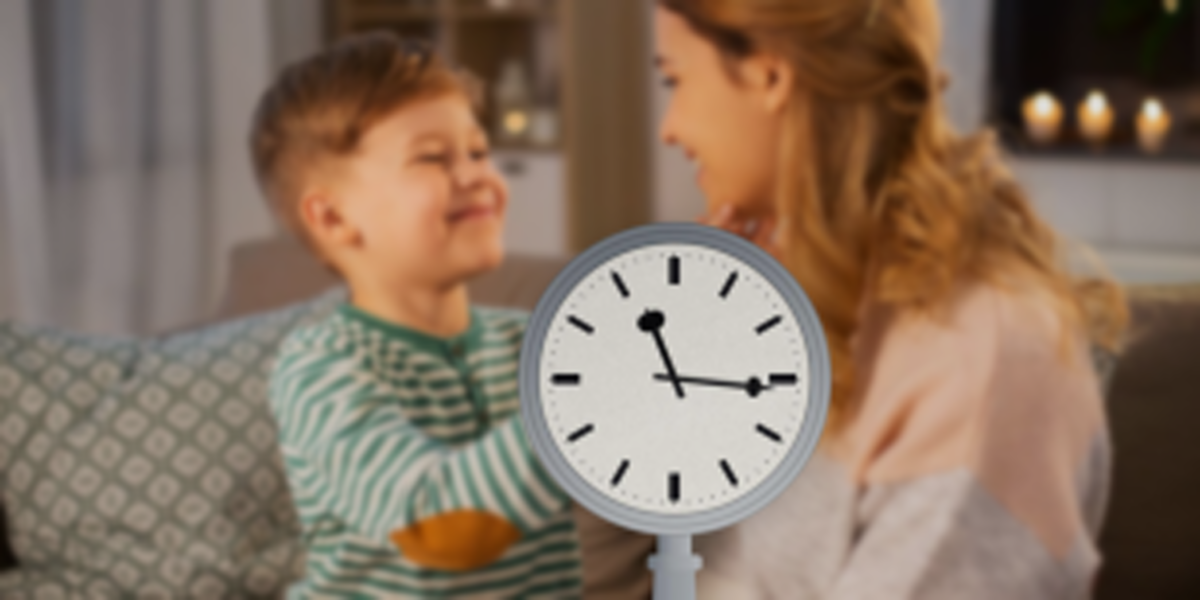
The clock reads 11,16
